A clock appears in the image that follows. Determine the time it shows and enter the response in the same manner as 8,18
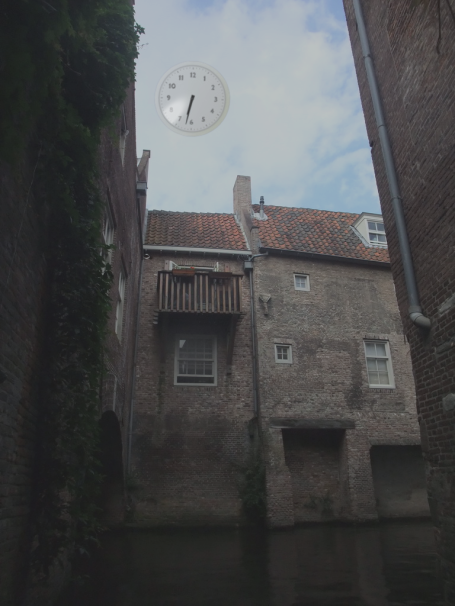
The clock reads 6,32
